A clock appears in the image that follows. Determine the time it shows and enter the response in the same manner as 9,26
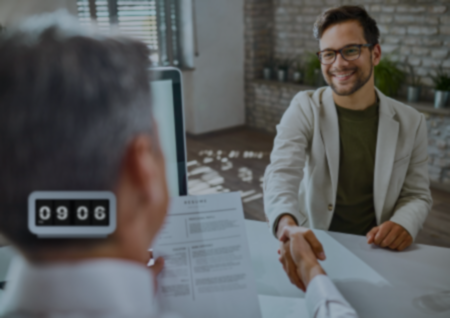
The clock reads 9,06
